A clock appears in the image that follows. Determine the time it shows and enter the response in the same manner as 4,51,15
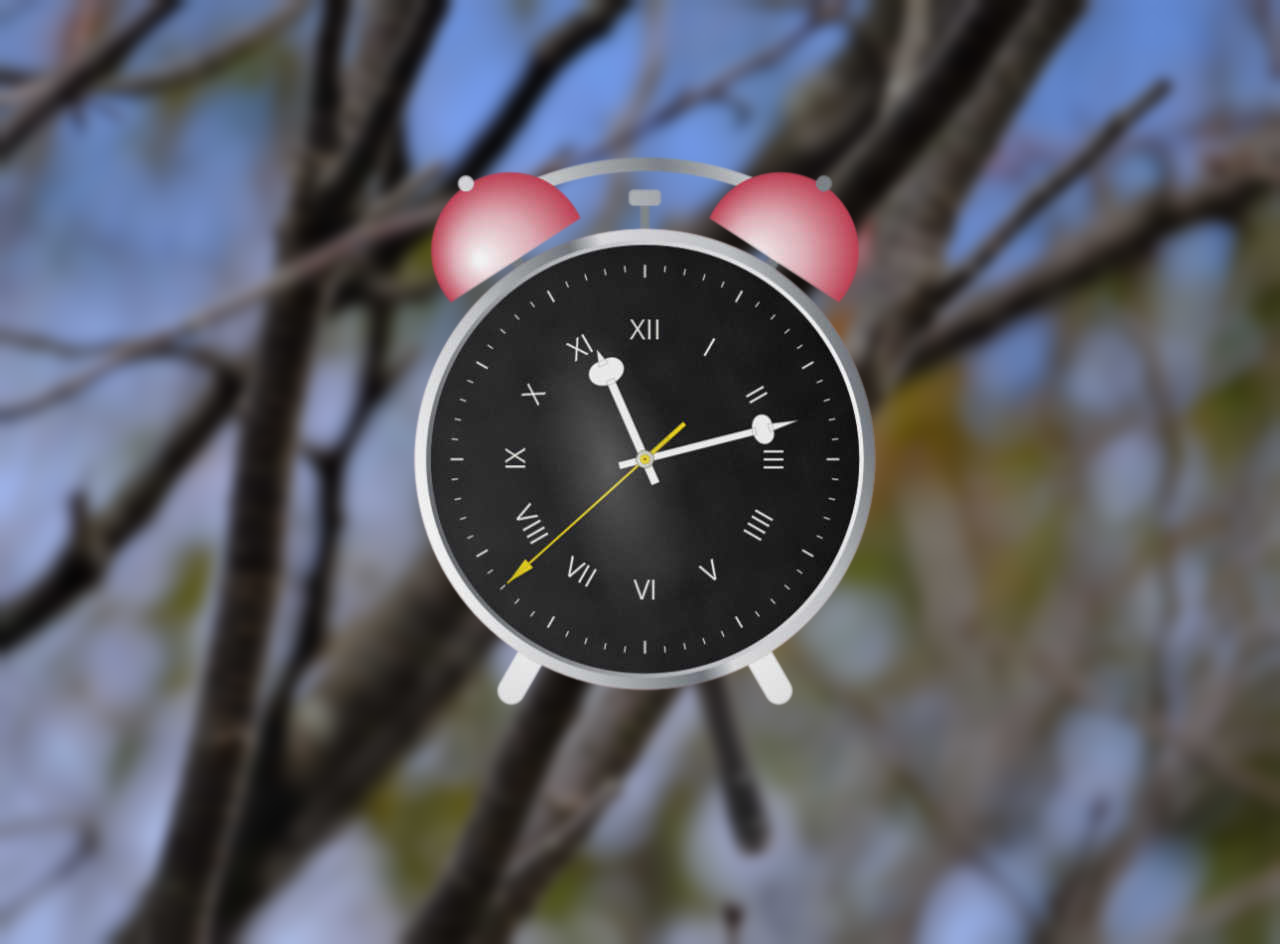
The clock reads 11,12,38
